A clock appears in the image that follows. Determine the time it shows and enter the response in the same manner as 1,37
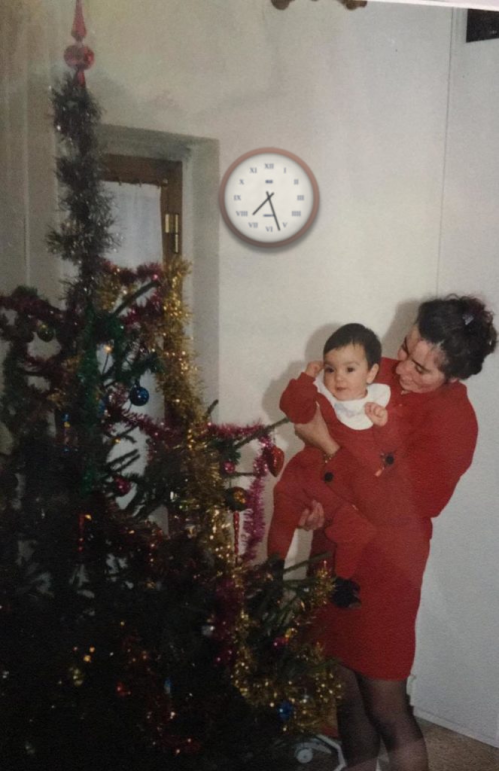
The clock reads 7,27
